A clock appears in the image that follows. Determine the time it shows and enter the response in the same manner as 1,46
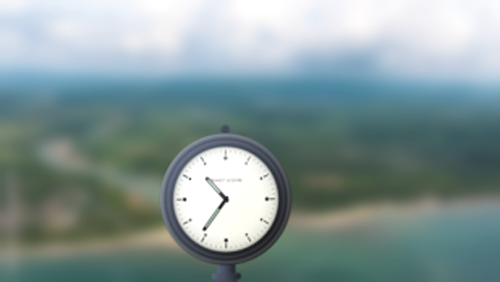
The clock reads 10,36
